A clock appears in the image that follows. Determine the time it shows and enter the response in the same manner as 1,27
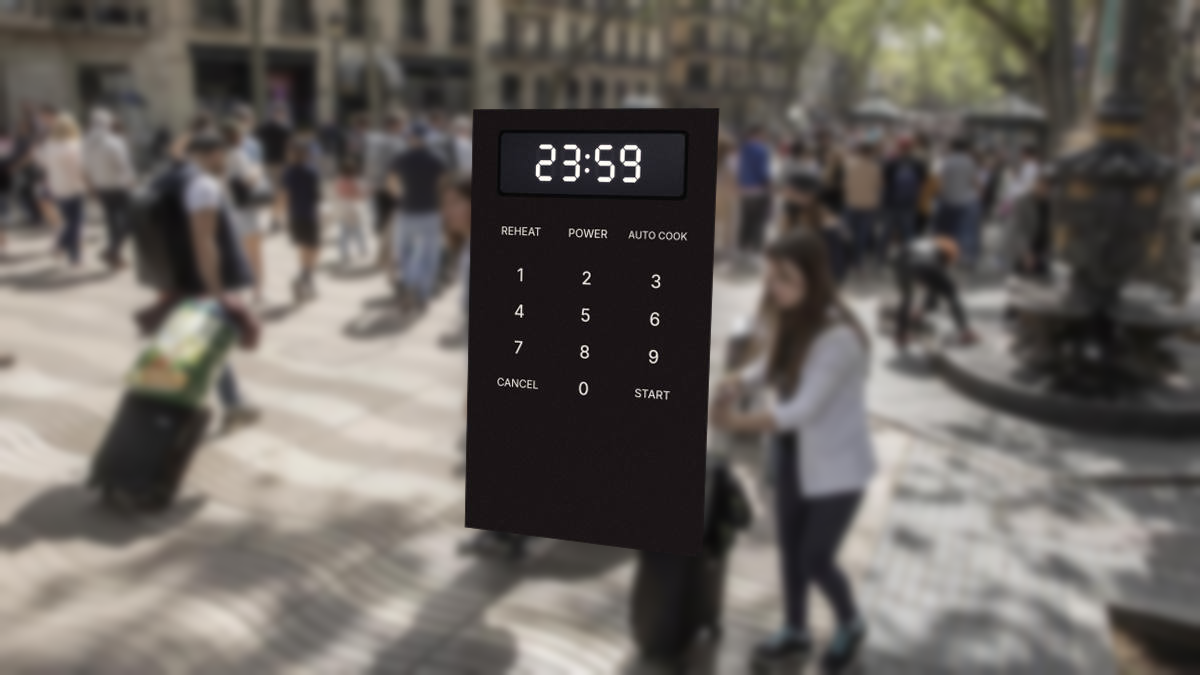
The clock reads 23,59
